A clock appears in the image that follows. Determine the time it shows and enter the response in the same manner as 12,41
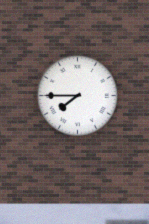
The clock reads 7,45
